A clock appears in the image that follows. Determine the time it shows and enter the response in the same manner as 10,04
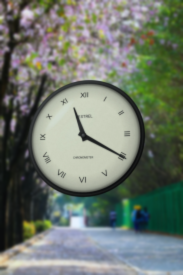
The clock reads 11,20
